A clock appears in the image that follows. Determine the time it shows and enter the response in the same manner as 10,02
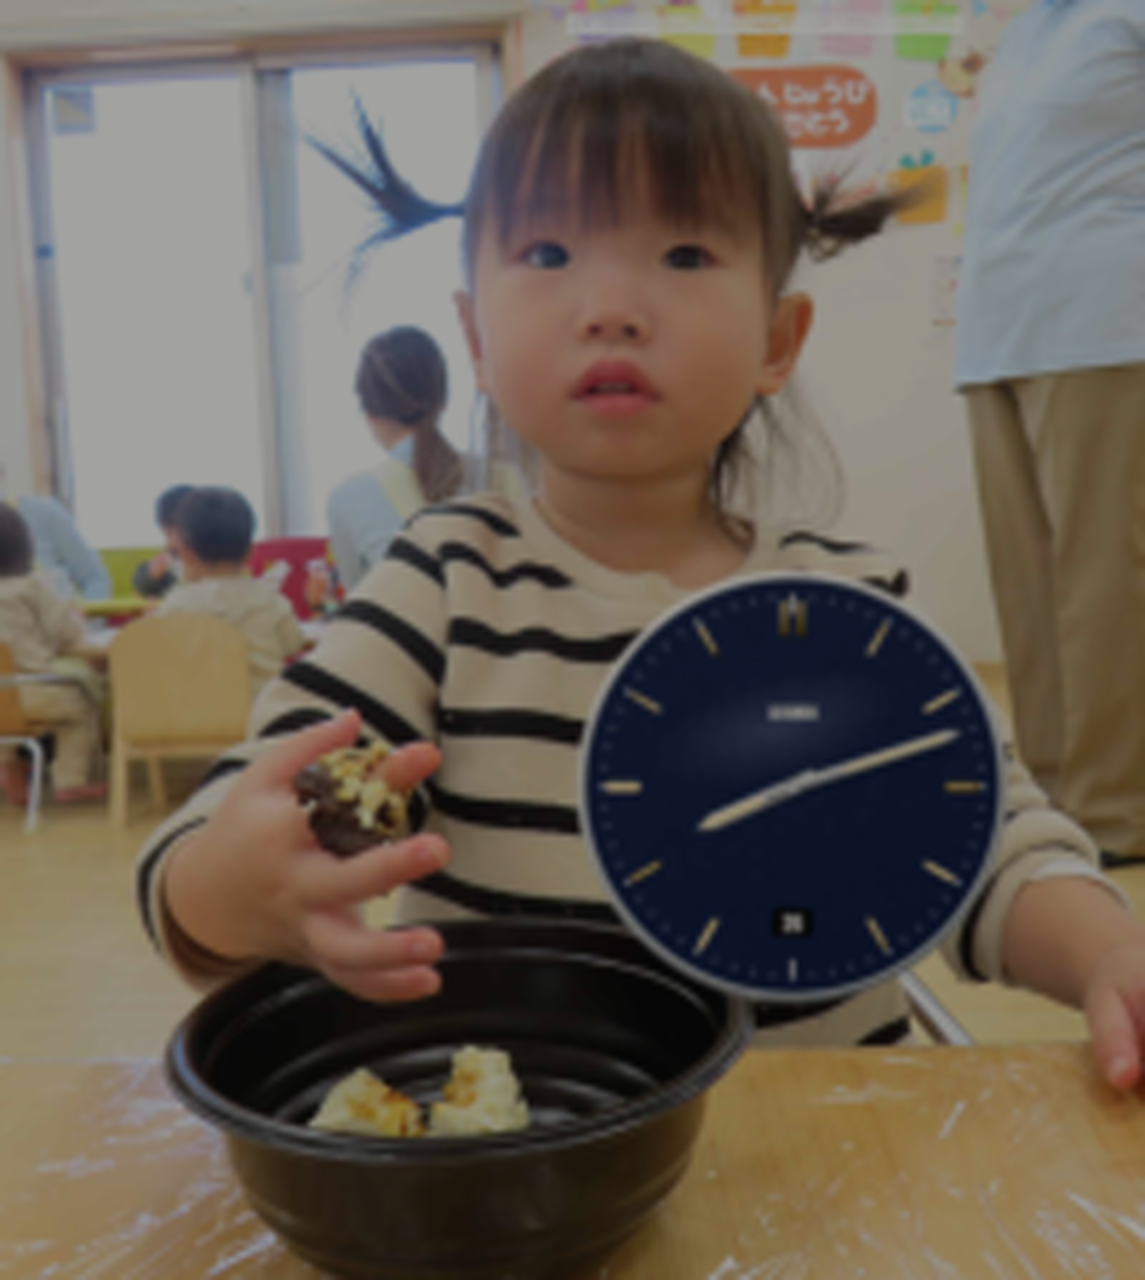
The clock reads 8,12
